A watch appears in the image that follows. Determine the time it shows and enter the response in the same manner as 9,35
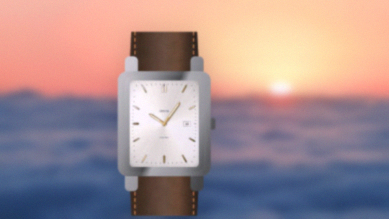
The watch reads 10,06
